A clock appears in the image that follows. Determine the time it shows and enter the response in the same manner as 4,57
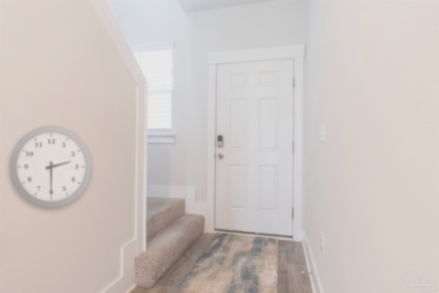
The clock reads 2,30
